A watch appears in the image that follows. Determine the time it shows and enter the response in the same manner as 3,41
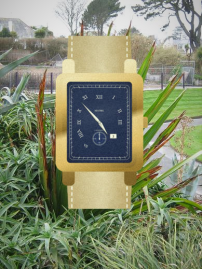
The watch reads 4,53
